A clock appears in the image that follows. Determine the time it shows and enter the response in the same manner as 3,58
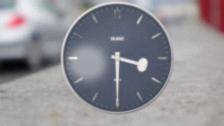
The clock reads 3,30
